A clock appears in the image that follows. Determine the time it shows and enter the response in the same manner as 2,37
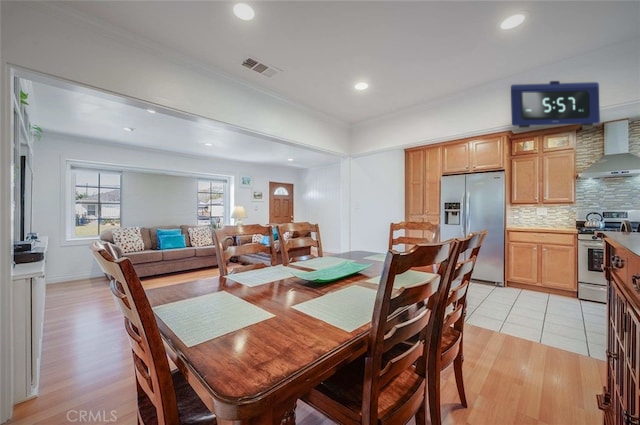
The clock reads 5,57
